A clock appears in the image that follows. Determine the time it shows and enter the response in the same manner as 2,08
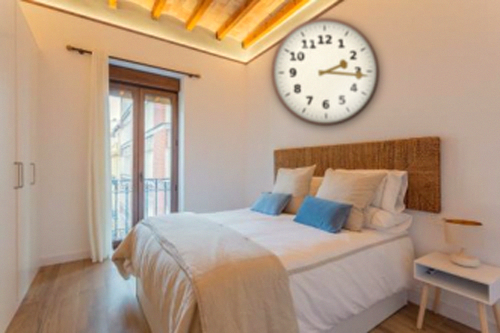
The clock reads 2,16
